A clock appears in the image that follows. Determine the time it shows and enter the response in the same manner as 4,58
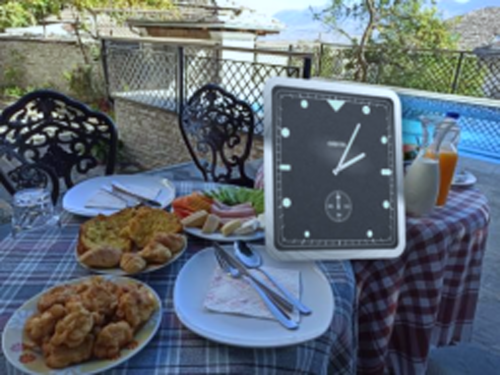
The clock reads 2,05
